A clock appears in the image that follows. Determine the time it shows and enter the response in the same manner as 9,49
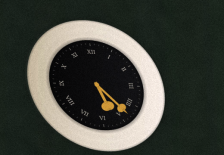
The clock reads 5,23
